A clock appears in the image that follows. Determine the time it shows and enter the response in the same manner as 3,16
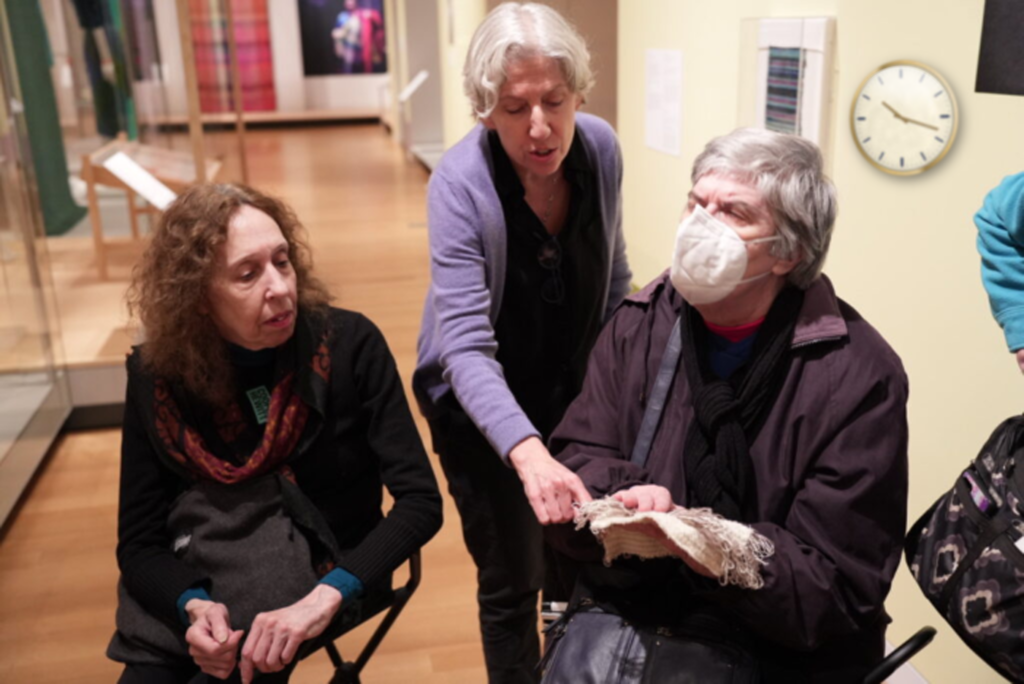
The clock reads 10,18
